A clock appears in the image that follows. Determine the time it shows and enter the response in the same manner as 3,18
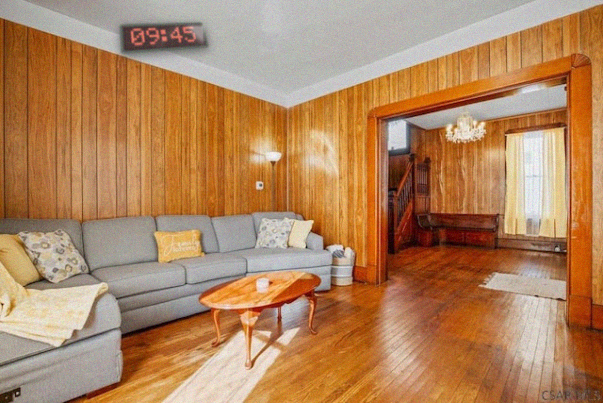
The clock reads 9,45
